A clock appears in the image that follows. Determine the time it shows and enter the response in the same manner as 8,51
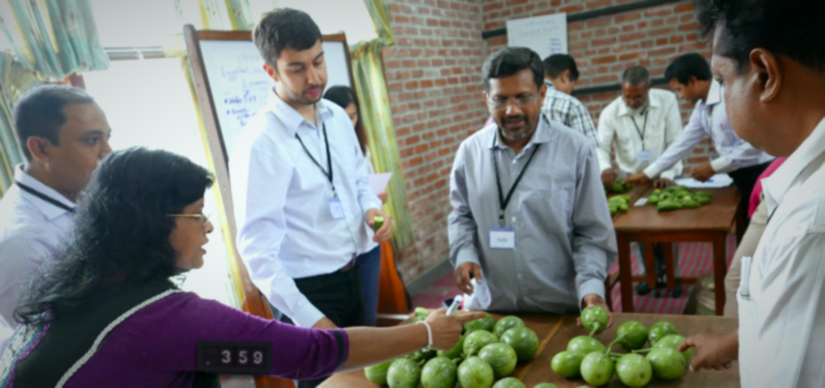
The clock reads 3,59
